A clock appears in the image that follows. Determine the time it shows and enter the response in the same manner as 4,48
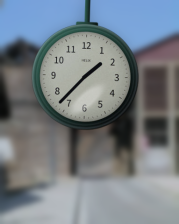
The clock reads 1,37
